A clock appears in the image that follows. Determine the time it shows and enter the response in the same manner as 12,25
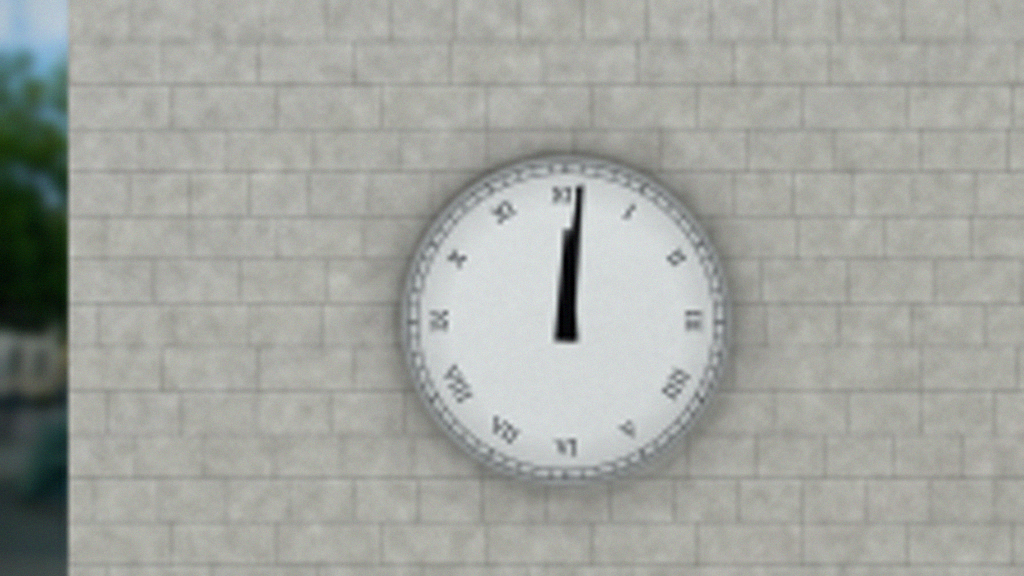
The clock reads 12,01
